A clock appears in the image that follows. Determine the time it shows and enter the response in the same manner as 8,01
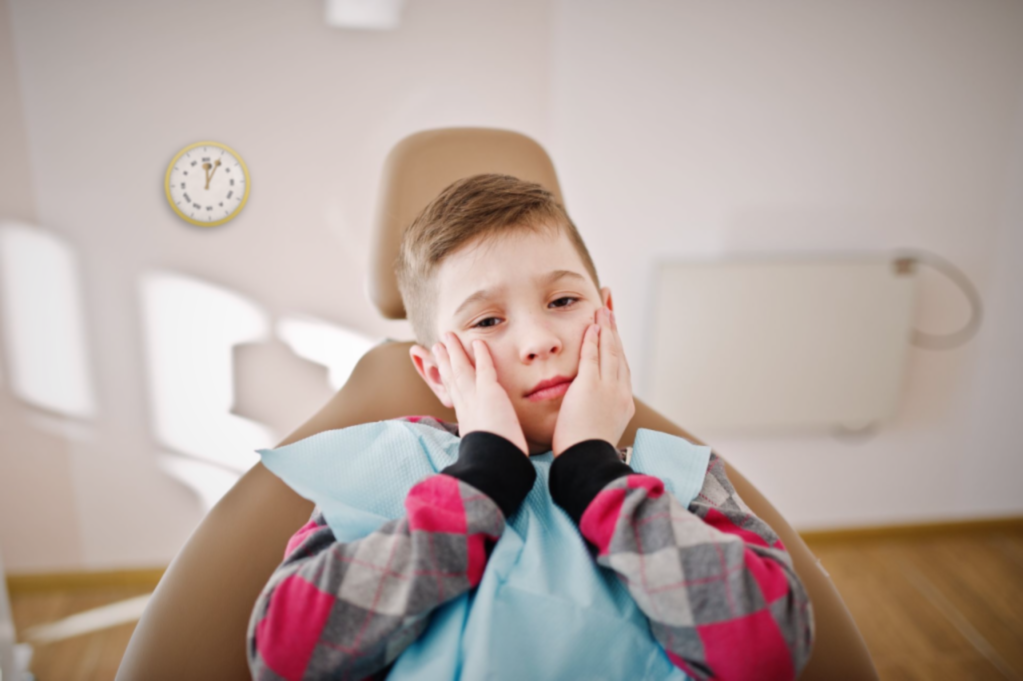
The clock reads 12,05
